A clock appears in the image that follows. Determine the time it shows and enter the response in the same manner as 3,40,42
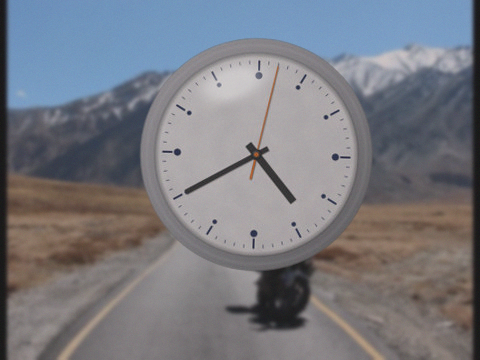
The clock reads 4,40,02
